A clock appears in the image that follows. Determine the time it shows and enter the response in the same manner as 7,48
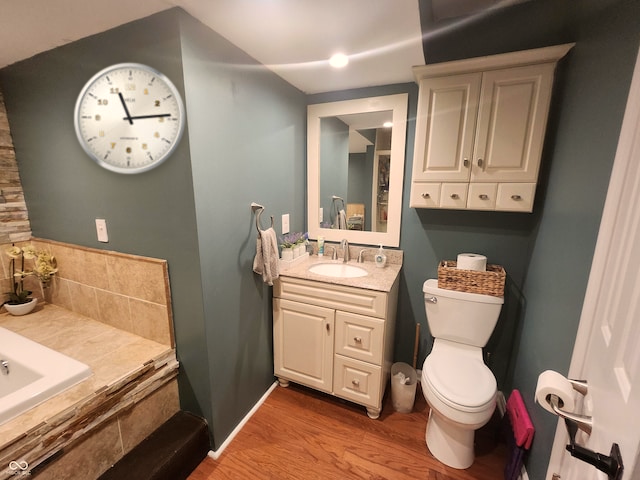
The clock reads 11,14
